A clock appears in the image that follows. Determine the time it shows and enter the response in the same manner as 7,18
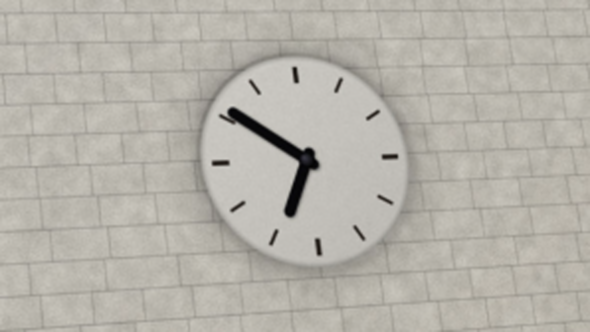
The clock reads 6,51
